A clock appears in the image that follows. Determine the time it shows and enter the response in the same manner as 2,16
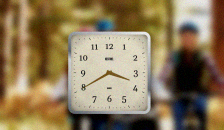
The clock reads 3,40
